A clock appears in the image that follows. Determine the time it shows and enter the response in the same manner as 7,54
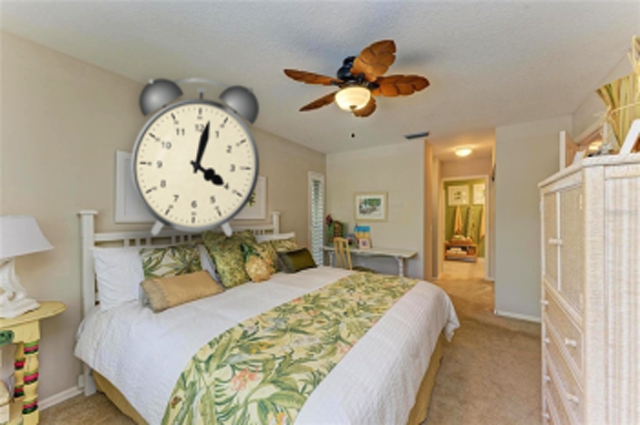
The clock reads 4,02
